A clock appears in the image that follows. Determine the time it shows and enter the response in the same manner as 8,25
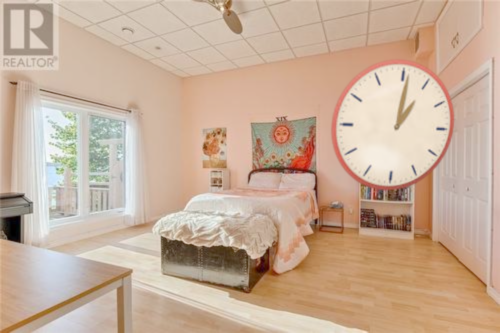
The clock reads 1,01
